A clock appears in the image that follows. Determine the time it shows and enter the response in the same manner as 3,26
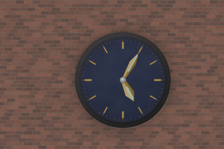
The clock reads 5,05
